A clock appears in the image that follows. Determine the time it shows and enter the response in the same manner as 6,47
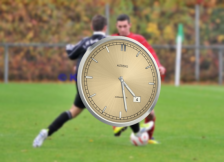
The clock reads 4,28
